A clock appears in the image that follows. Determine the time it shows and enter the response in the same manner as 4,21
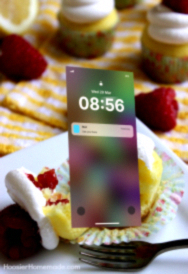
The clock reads 8,56
